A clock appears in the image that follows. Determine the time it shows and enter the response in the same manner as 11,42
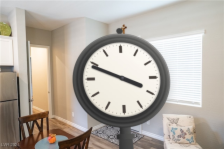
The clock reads 3,49
